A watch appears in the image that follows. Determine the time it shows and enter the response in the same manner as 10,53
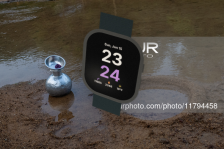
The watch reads 23,24
